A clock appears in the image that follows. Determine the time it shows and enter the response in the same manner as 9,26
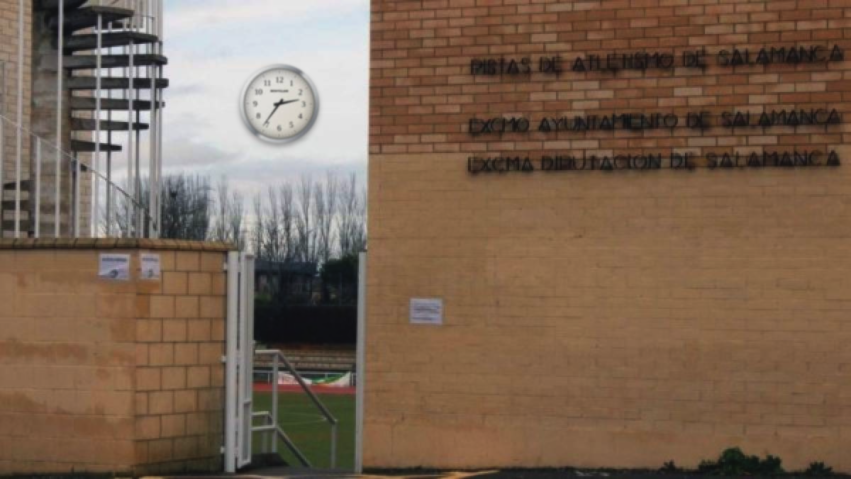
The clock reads 2,36
